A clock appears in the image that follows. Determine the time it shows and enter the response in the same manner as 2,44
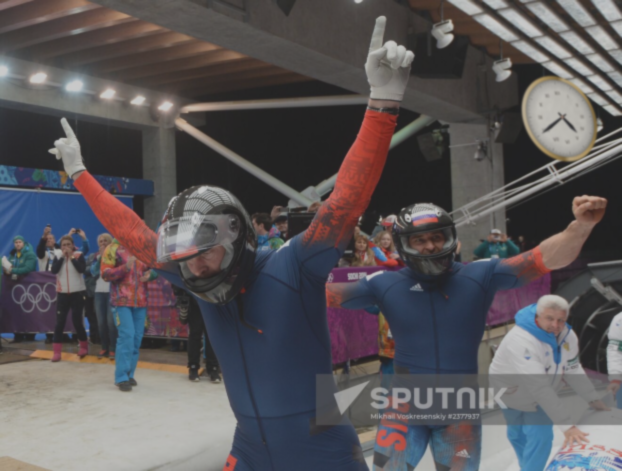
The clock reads 4,40
